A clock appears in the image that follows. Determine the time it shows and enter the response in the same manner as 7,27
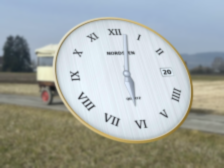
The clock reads 6,02
